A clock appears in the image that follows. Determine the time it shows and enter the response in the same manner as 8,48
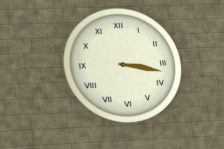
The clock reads 3,17
